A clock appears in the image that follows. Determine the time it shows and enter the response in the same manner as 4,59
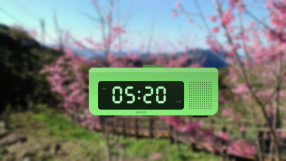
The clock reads 5,20
